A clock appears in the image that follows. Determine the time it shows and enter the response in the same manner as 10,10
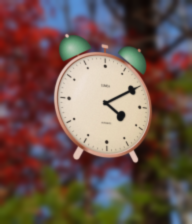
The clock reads 4,10
